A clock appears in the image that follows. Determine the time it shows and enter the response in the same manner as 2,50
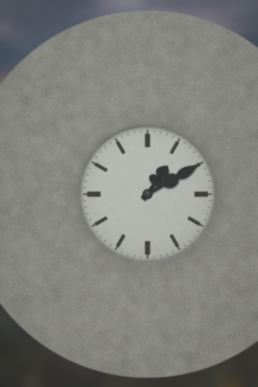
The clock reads 1,10
